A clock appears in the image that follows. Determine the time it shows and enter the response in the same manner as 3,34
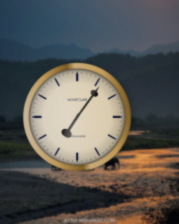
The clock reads 7,06
